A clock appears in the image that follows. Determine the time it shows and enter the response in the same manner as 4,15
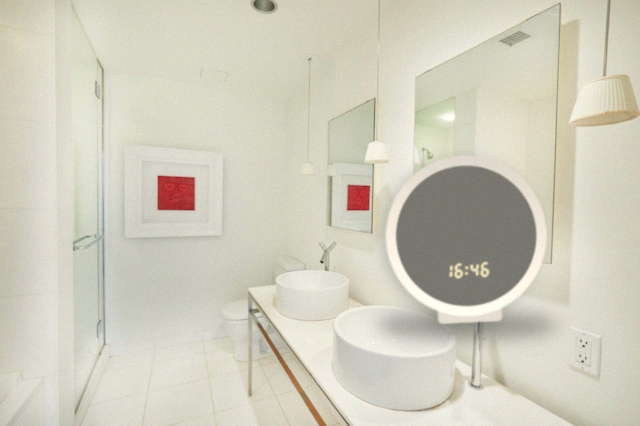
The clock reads 16,46
